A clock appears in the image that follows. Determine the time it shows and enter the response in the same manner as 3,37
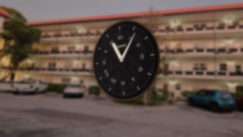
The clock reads 11,06
